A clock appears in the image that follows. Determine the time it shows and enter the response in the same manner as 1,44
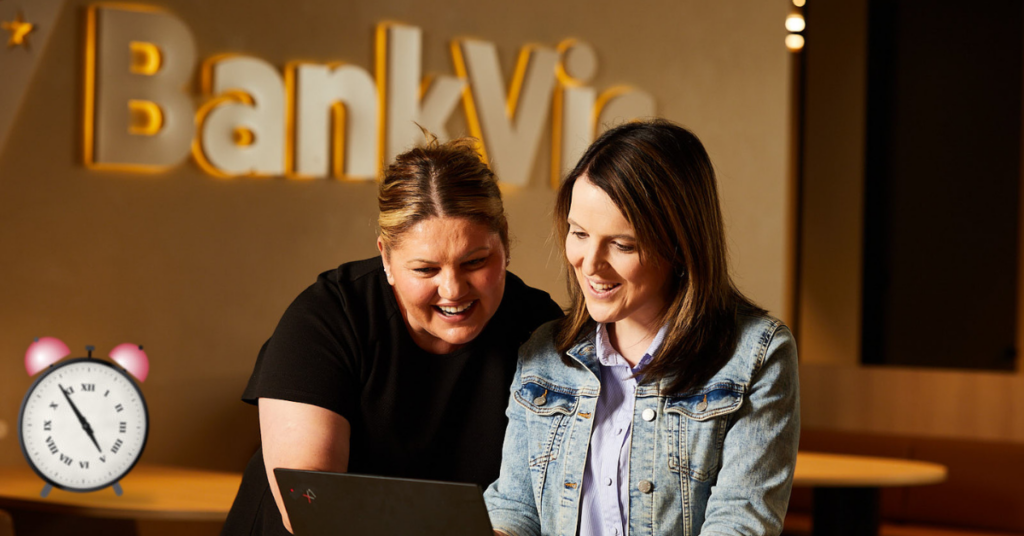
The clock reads 4,54
